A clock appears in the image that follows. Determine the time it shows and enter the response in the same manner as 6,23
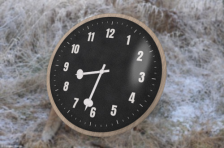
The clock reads 8,32
